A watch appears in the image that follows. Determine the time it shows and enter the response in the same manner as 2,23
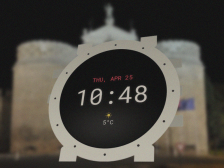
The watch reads 10,48
